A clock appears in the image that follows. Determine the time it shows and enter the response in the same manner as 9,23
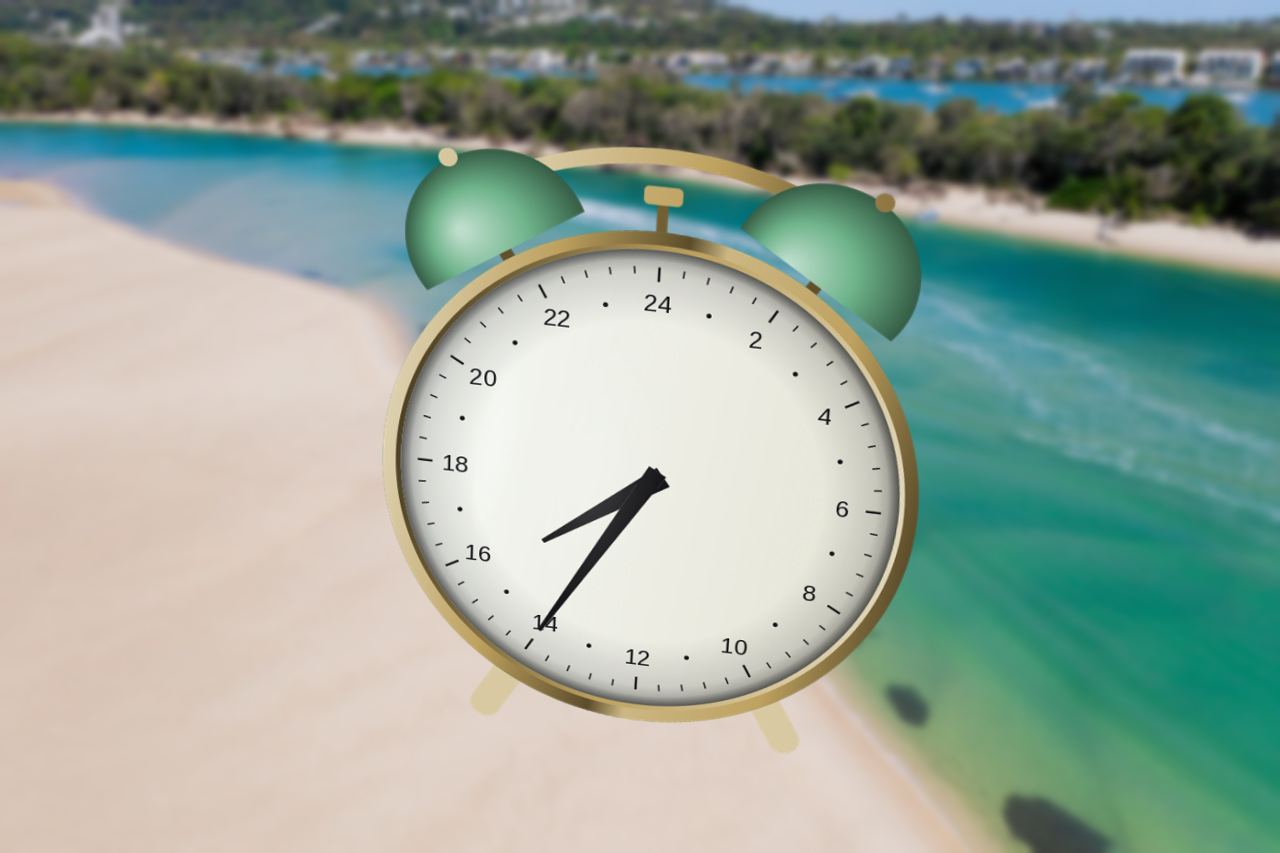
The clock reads 15,35
